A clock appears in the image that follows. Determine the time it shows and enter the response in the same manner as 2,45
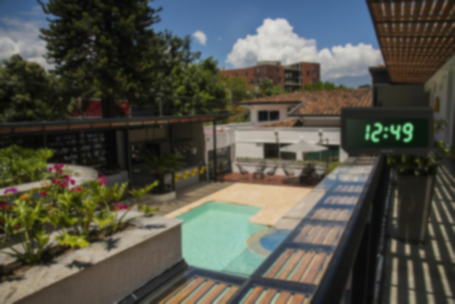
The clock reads 12,49
